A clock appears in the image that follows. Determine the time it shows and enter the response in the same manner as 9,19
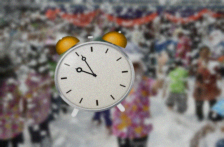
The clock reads 9,56
